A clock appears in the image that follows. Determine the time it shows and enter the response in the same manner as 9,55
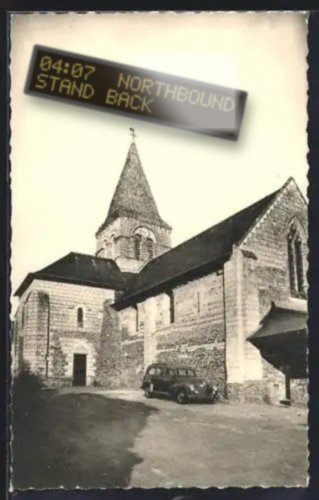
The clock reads 4,07
